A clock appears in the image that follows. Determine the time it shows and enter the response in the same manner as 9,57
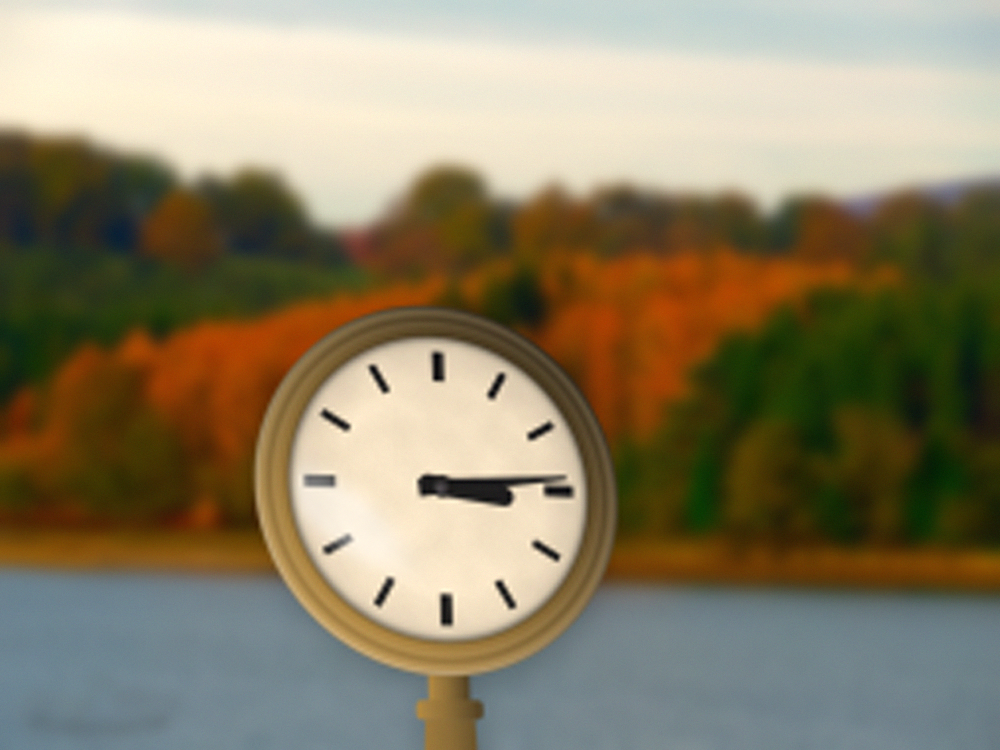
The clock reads 3,14
